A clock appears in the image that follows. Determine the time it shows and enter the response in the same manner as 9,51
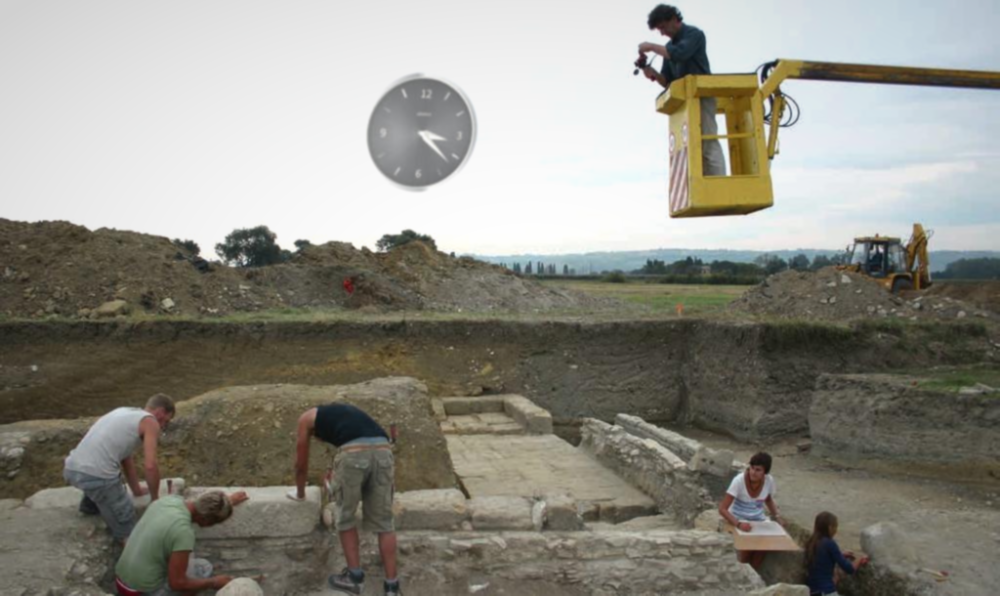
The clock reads 3,22
